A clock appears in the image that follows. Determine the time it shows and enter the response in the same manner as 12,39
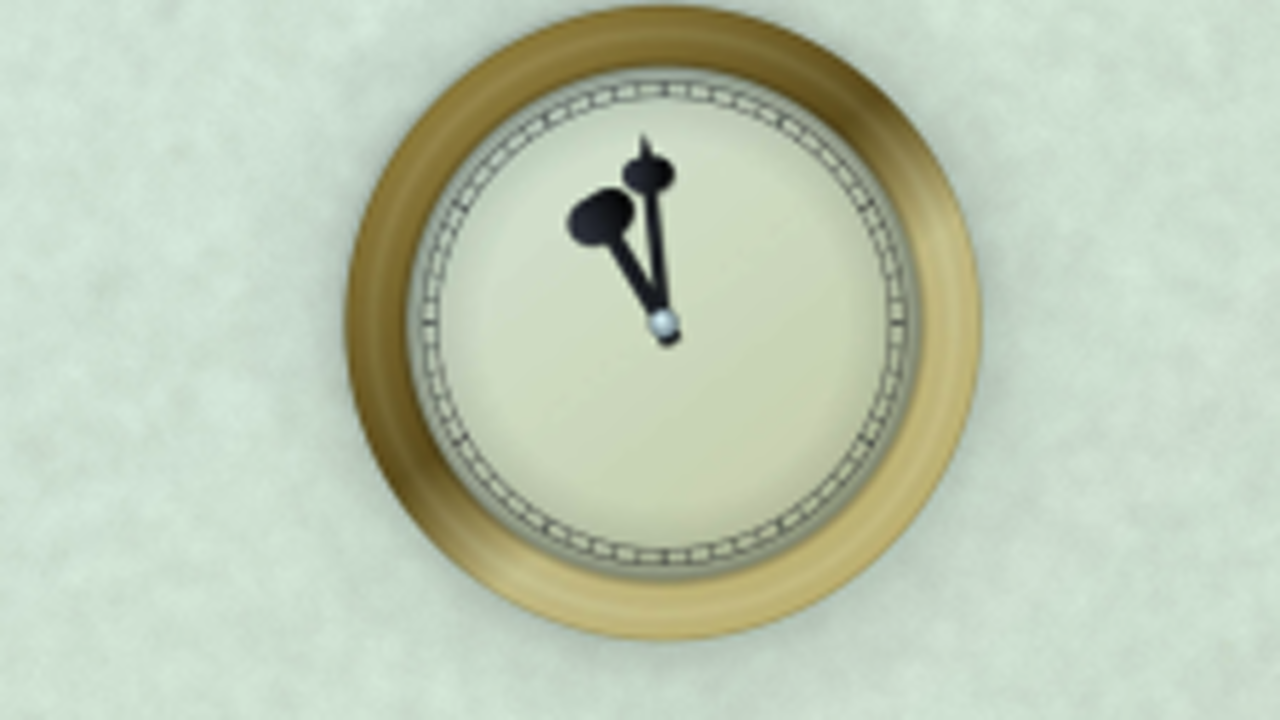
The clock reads 10,59
